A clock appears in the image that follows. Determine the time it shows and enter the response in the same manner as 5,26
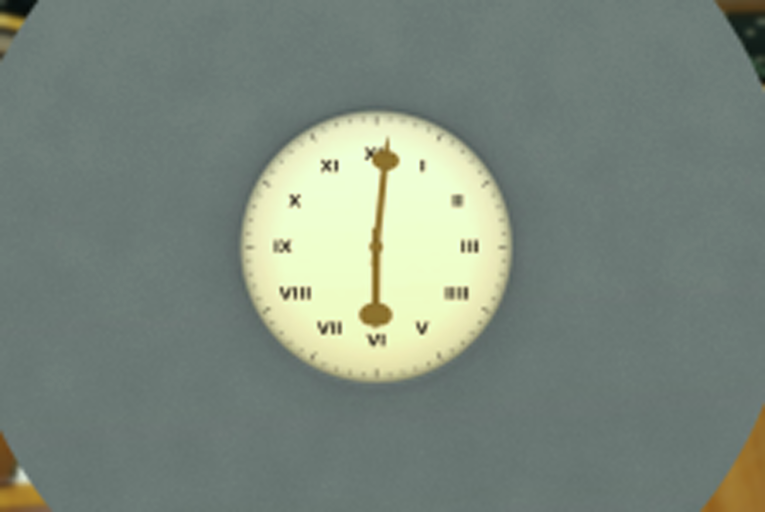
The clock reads 6,01
